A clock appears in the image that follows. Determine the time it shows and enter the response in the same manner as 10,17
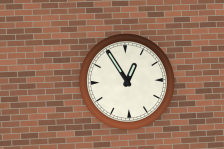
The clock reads 12,55
